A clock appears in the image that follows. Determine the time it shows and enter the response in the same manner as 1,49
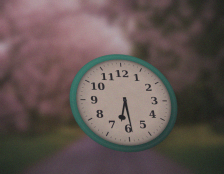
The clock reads 6,29
